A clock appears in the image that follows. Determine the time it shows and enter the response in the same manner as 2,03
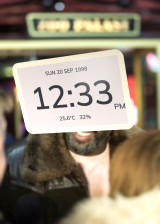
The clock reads 12,33
